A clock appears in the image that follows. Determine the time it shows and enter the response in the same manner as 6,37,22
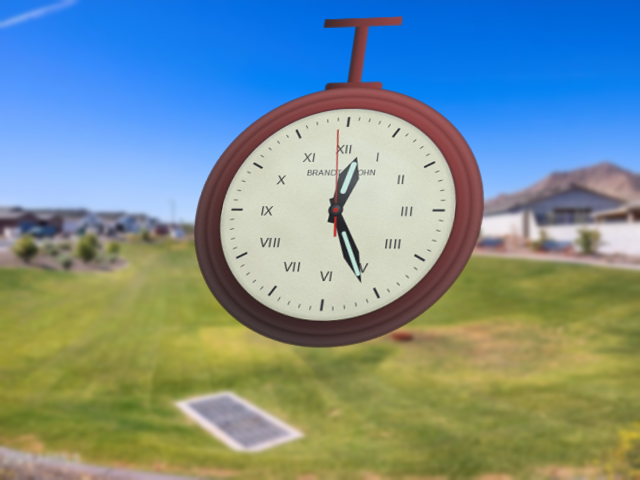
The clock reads 12,25,59
